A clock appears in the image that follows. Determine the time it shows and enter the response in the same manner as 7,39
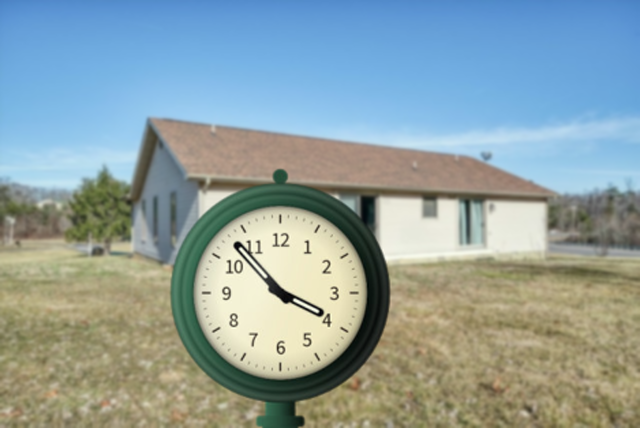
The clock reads 3,53
